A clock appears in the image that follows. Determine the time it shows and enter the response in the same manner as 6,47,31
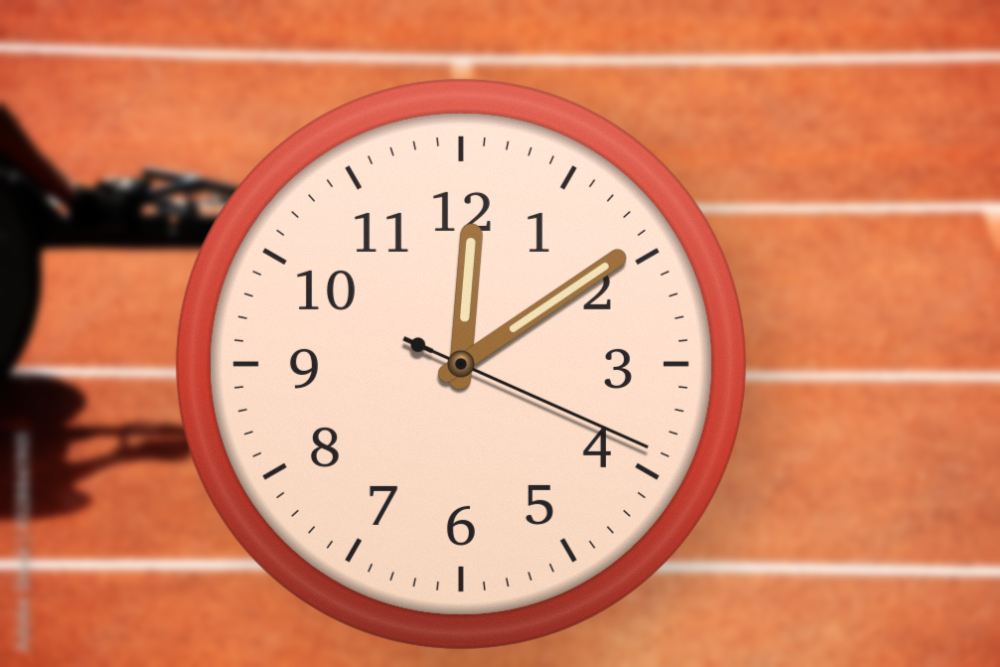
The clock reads 12,09,19
